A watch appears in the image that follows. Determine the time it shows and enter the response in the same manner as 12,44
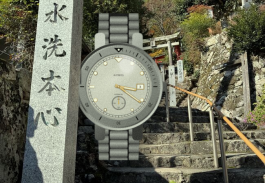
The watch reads 3,21
